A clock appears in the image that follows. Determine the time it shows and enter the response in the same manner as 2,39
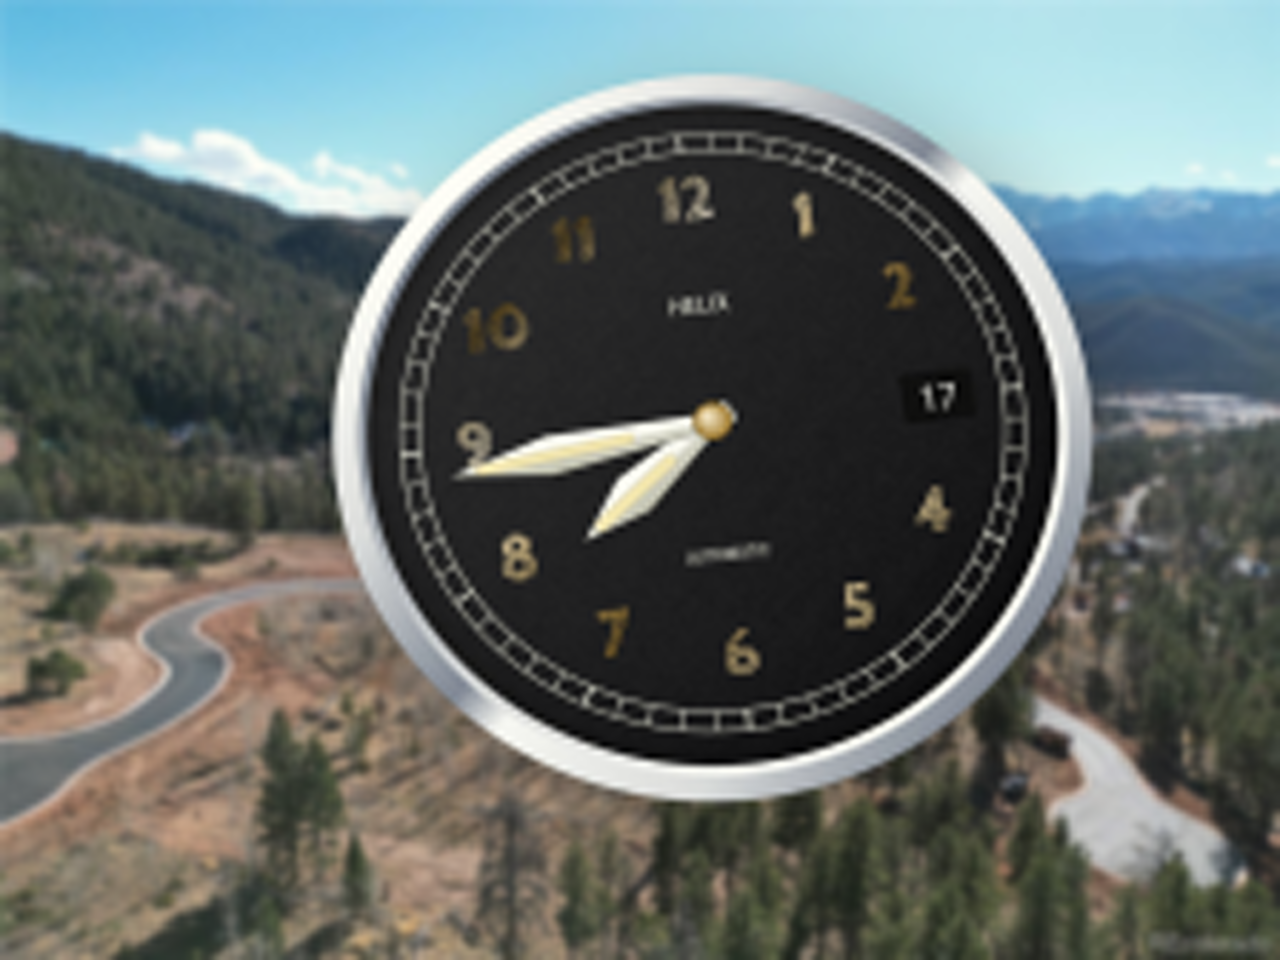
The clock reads 7,44
